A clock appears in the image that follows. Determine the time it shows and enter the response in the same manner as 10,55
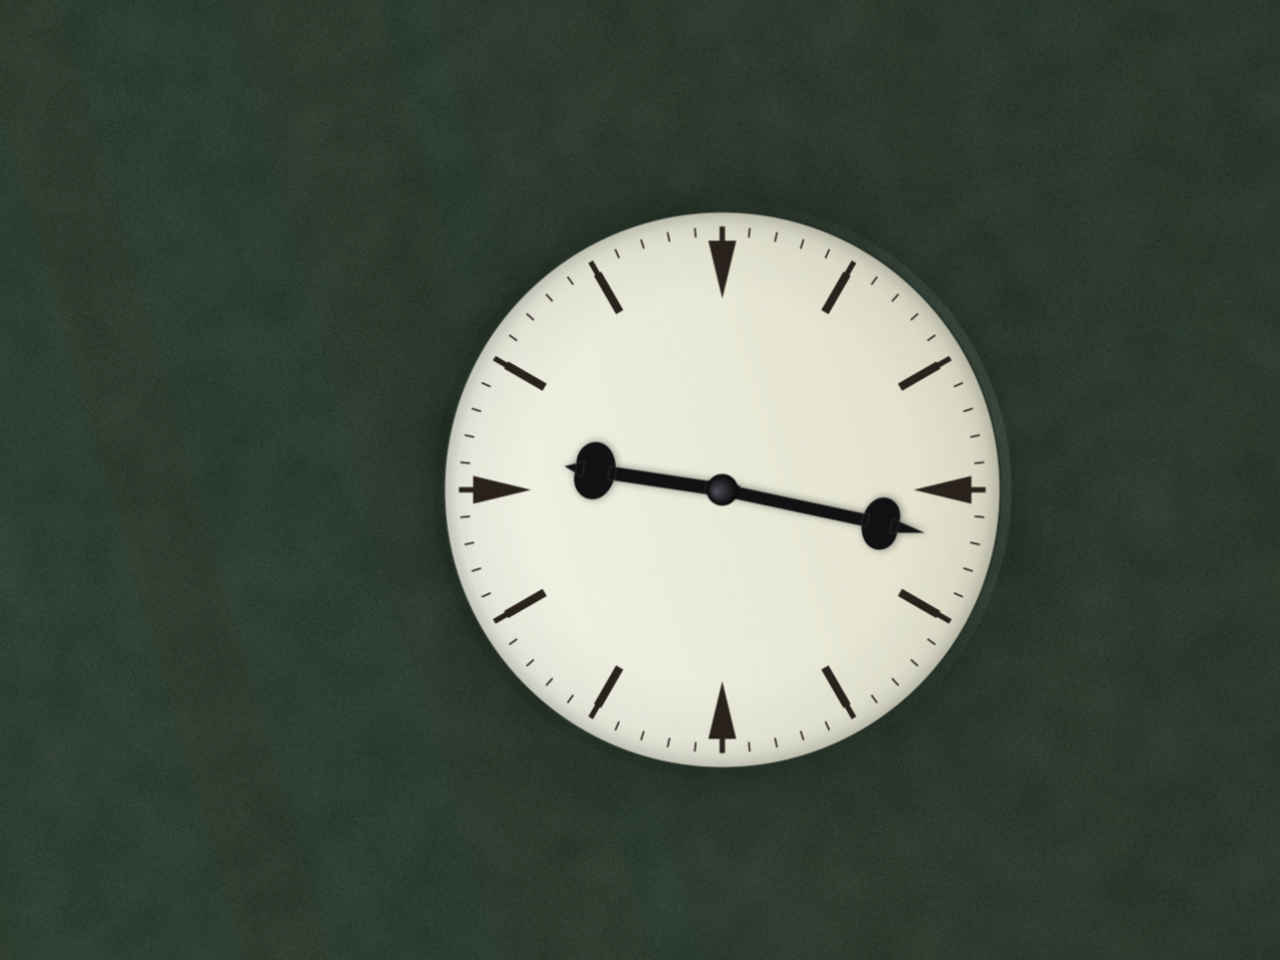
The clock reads 9,17
